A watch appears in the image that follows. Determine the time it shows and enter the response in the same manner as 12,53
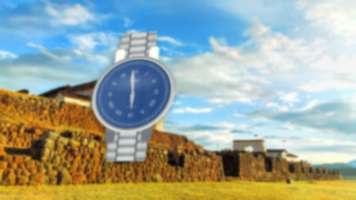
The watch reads 5,59
